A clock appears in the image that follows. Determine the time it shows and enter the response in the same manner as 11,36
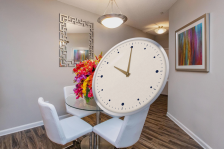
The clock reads 10,00
